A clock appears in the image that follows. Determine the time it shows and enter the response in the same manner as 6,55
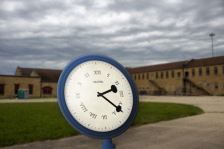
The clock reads 2,22
